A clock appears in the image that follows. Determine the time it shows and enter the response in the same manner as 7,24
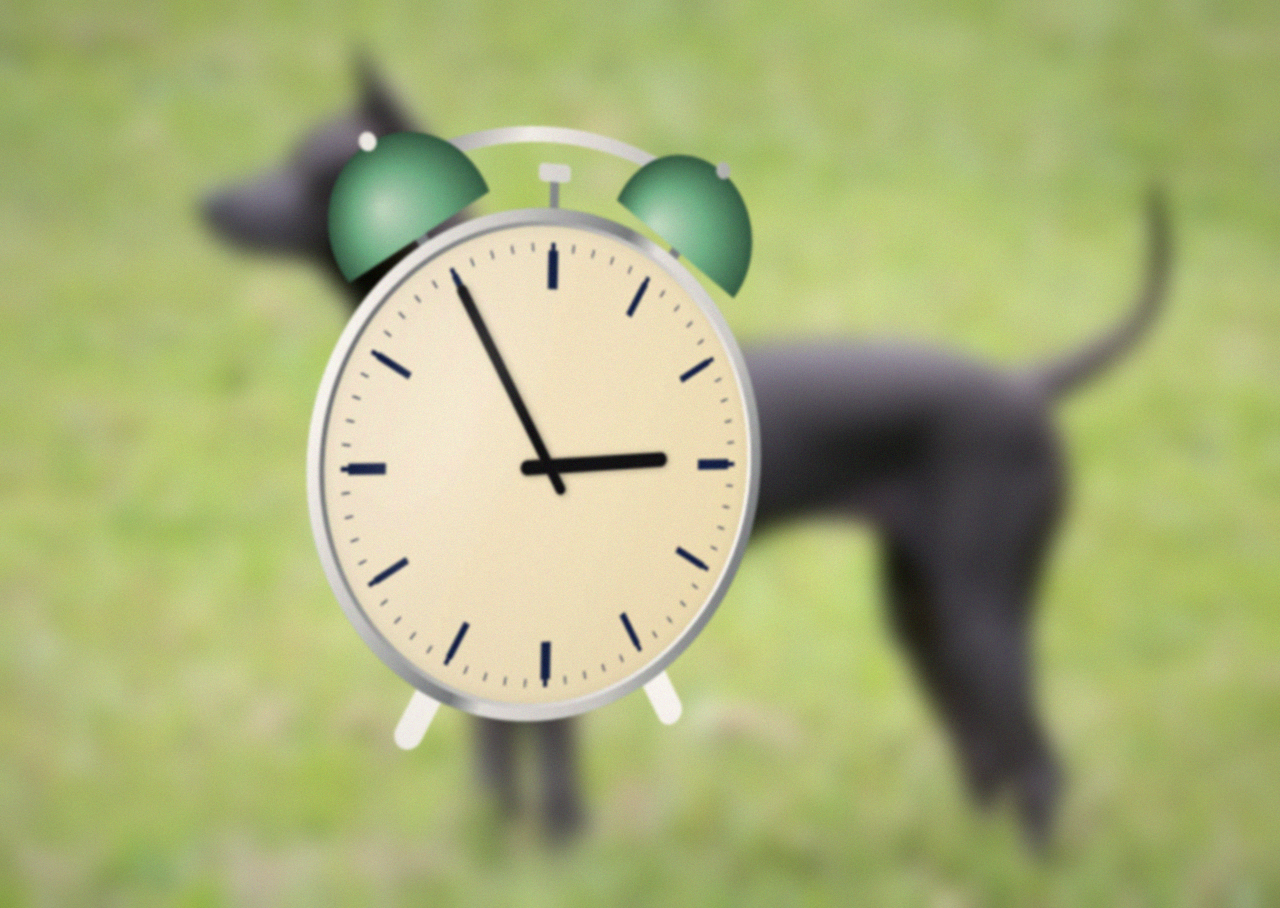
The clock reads 2,55
